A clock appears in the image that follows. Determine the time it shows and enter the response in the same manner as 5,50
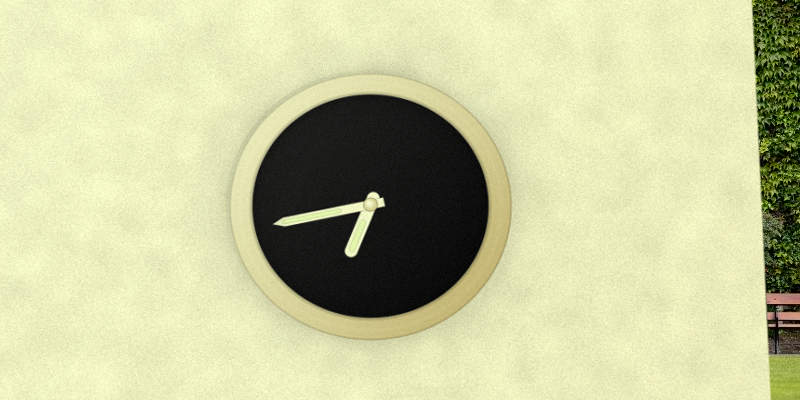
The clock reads 6,43
